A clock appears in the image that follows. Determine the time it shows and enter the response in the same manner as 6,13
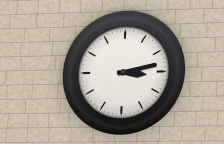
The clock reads 3,13
